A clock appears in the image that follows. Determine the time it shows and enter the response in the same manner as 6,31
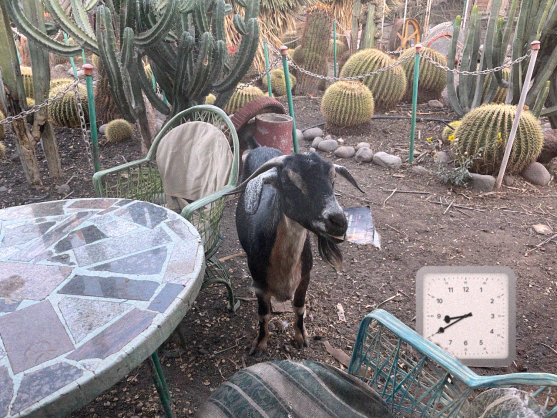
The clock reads 8,40
